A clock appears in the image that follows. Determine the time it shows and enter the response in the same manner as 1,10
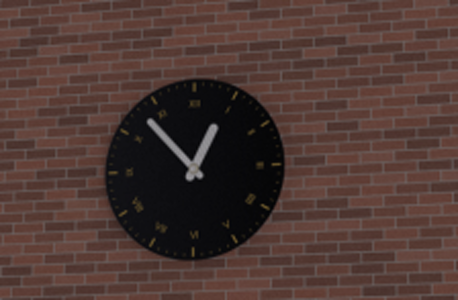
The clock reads 12,53
